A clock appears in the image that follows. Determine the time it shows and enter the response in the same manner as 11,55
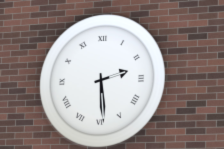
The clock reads 2,29
